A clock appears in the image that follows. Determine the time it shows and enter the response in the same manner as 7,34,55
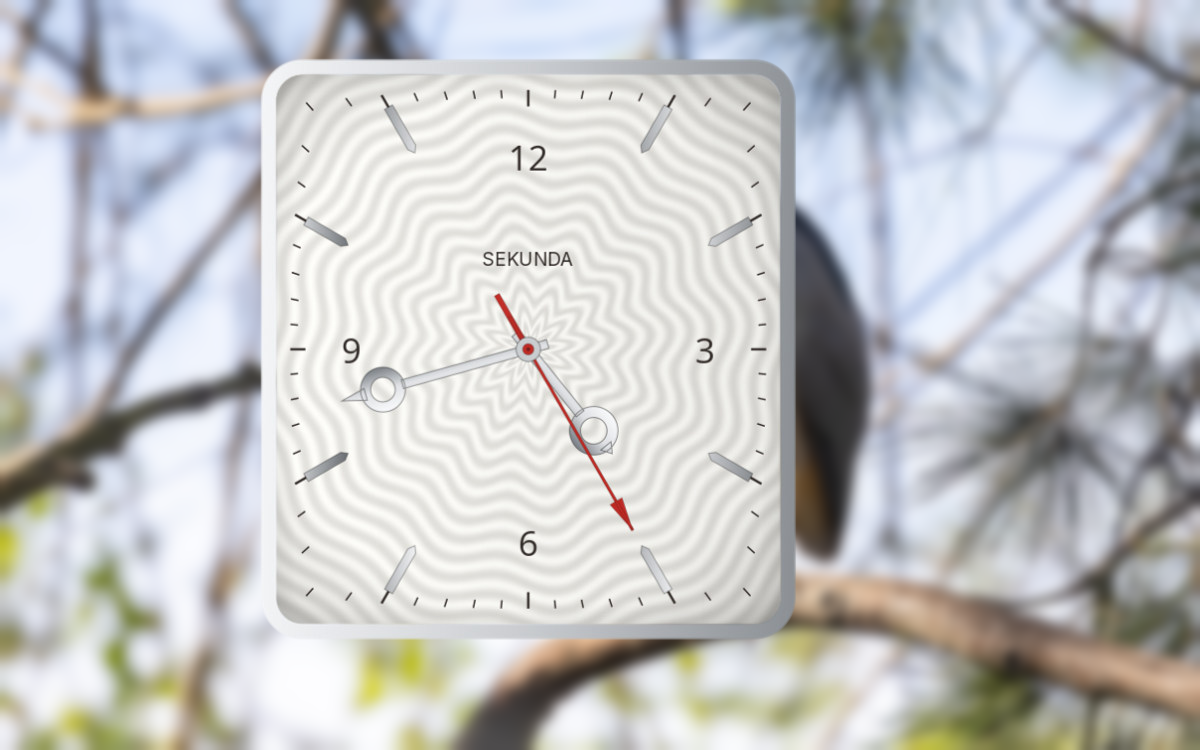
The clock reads 4,42,25
